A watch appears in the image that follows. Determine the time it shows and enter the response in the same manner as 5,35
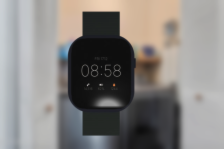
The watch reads 8,58
